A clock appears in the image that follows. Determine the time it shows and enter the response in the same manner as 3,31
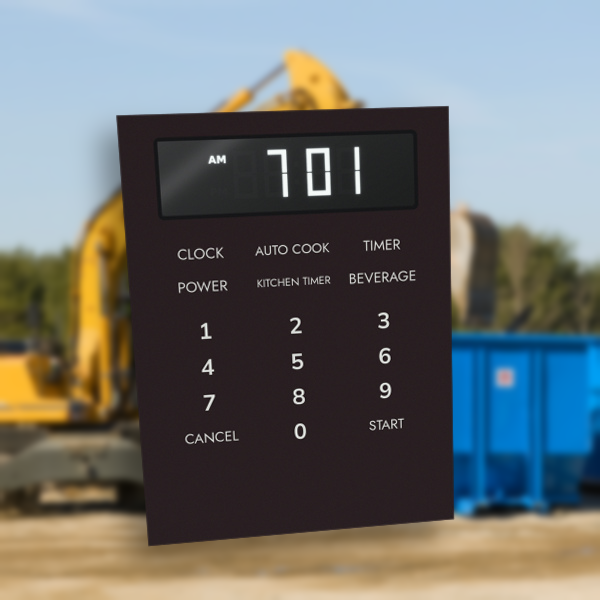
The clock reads 7,01
